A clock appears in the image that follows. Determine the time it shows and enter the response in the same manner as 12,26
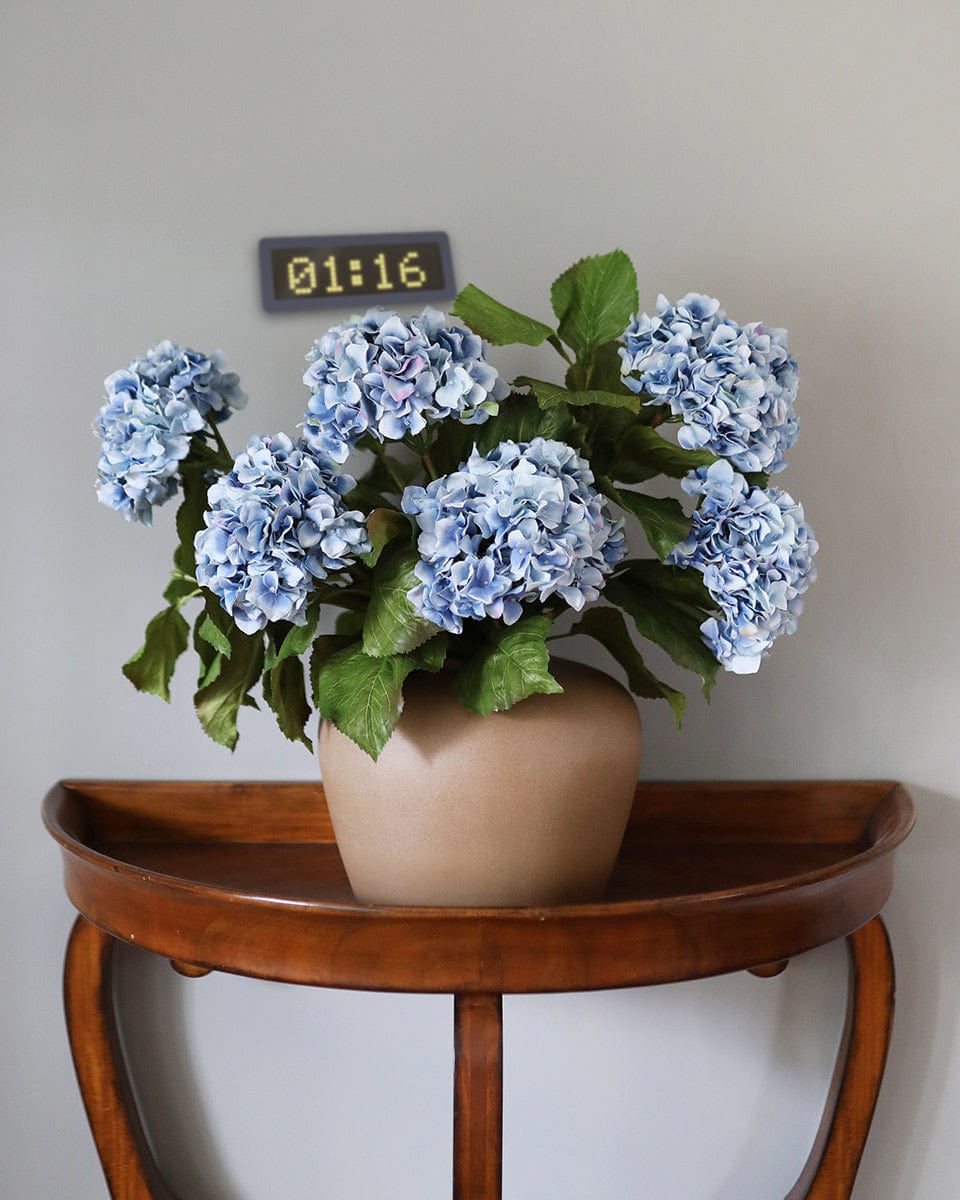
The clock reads 1,16
